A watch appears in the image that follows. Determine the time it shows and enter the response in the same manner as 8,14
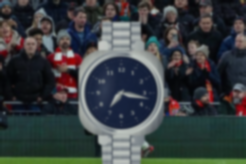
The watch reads 7,17
